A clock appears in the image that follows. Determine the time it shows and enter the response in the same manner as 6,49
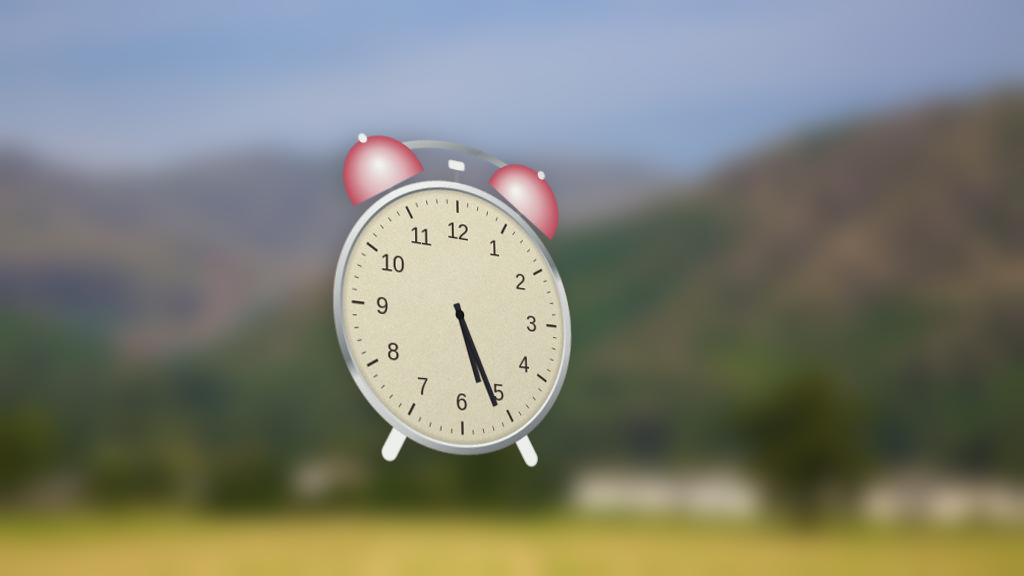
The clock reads 5,26
